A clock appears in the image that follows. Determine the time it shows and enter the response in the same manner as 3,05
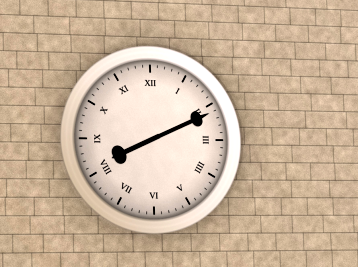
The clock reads 8,11
